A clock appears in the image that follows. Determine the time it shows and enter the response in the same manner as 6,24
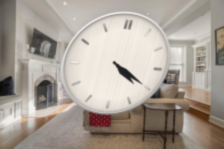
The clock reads 4,20
